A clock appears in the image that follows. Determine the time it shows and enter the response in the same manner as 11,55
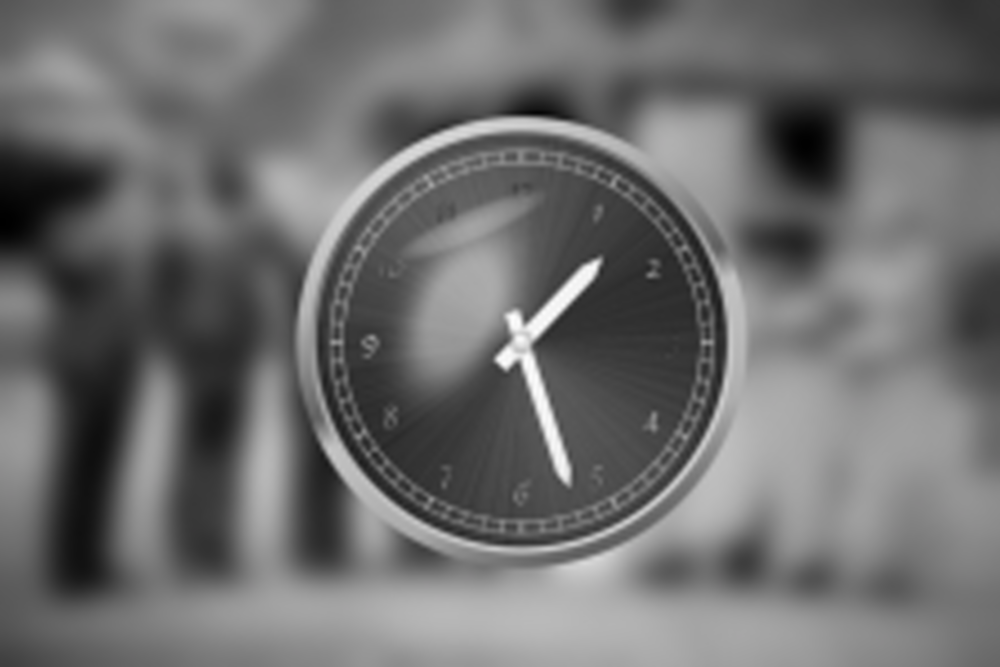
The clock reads 1,27
